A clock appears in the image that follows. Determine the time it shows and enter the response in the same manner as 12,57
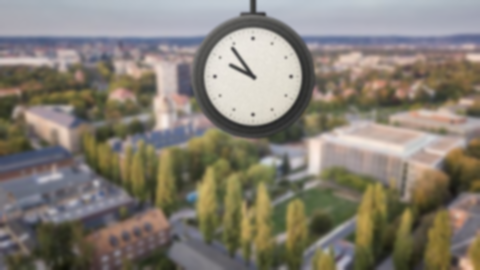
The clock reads 9,54
